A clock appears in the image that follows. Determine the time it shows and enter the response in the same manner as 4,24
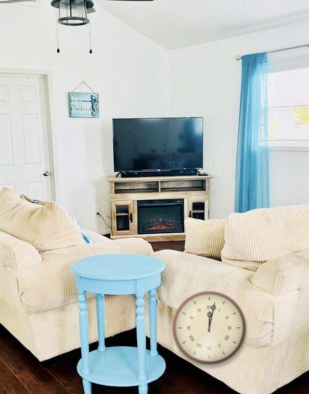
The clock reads 12,02
